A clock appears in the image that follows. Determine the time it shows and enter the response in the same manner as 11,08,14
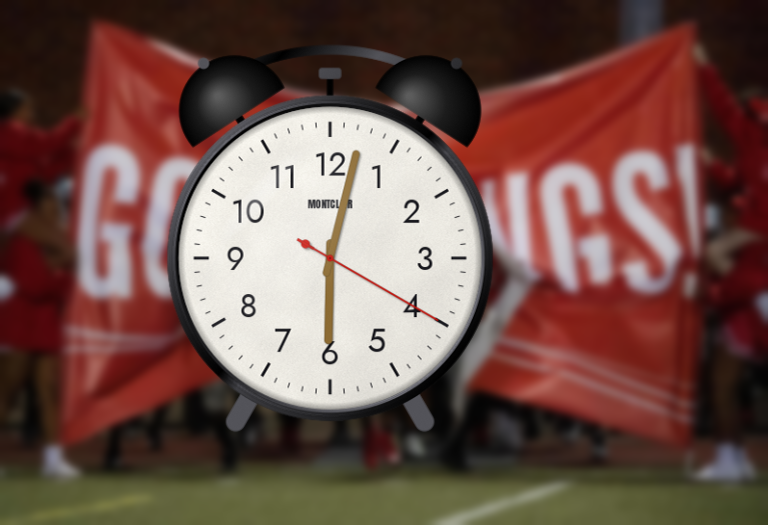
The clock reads 6,02,20
